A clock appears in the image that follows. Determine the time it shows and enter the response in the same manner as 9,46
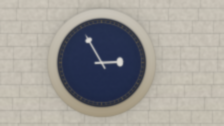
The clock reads 2,55
